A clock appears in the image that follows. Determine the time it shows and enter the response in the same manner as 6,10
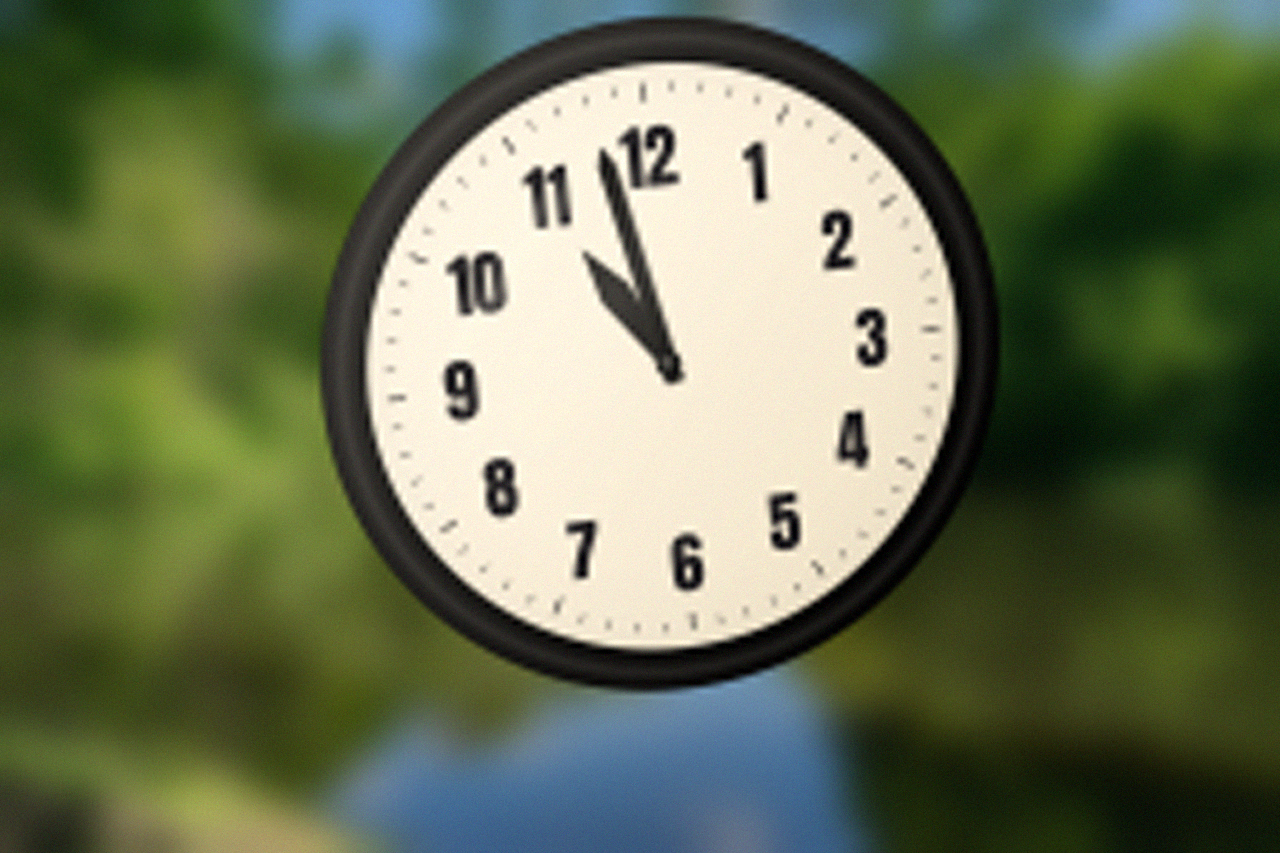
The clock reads 10,58
